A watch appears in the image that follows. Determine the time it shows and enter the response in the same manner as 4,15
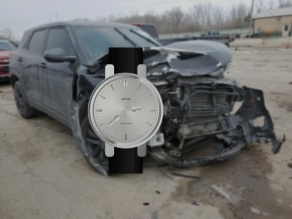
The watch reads 2,38
